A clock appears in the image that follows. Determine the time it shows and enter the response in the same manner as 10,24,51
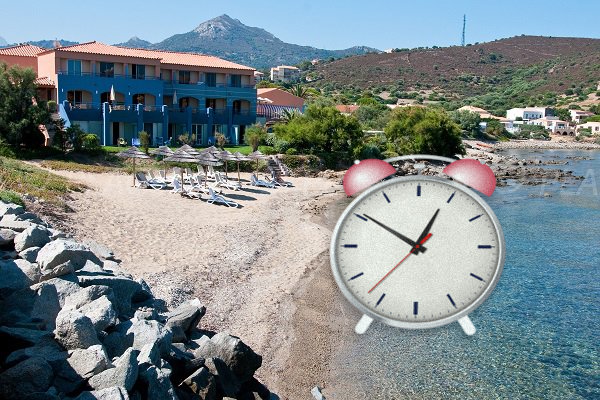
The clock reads 12,50,37
